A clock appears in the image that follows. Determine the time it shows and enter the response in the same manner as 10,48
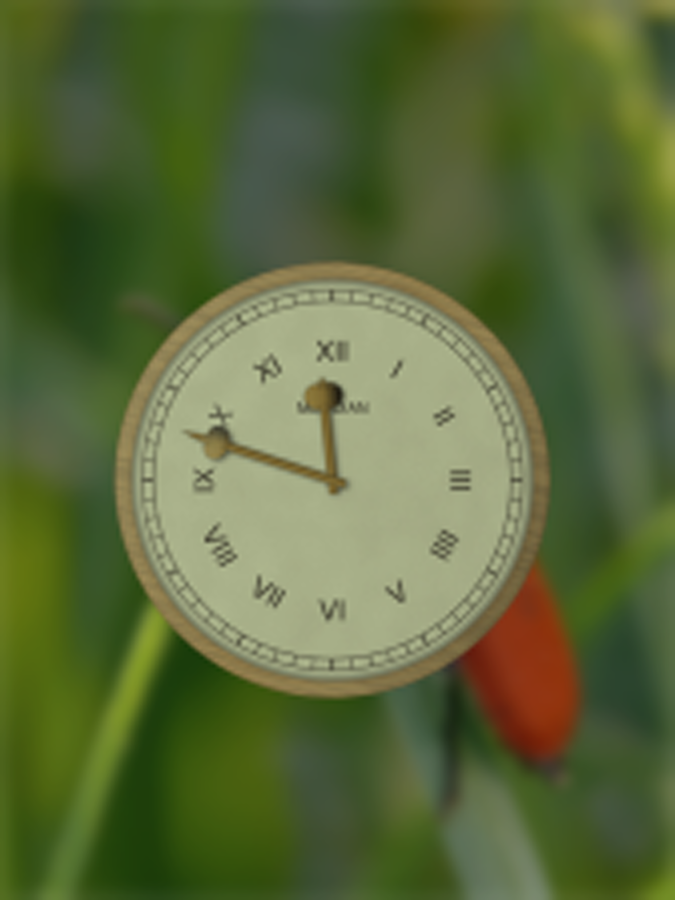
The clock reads 11,48
